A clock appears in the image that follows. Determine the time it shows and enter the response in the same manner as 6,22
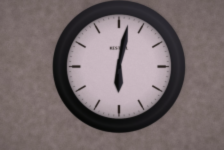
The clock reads 6,02
